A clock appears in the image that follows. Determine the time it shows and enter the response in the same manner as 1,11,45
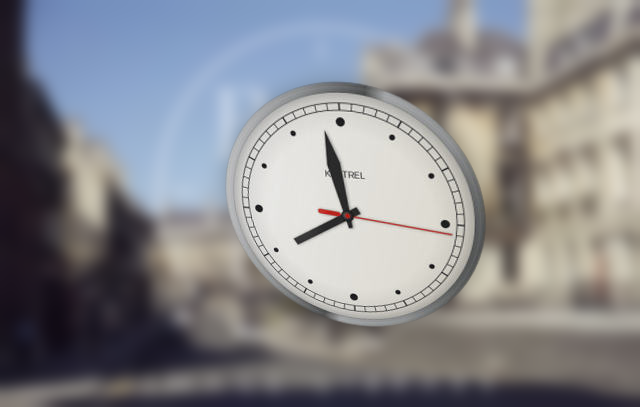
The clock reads 7,58,16
